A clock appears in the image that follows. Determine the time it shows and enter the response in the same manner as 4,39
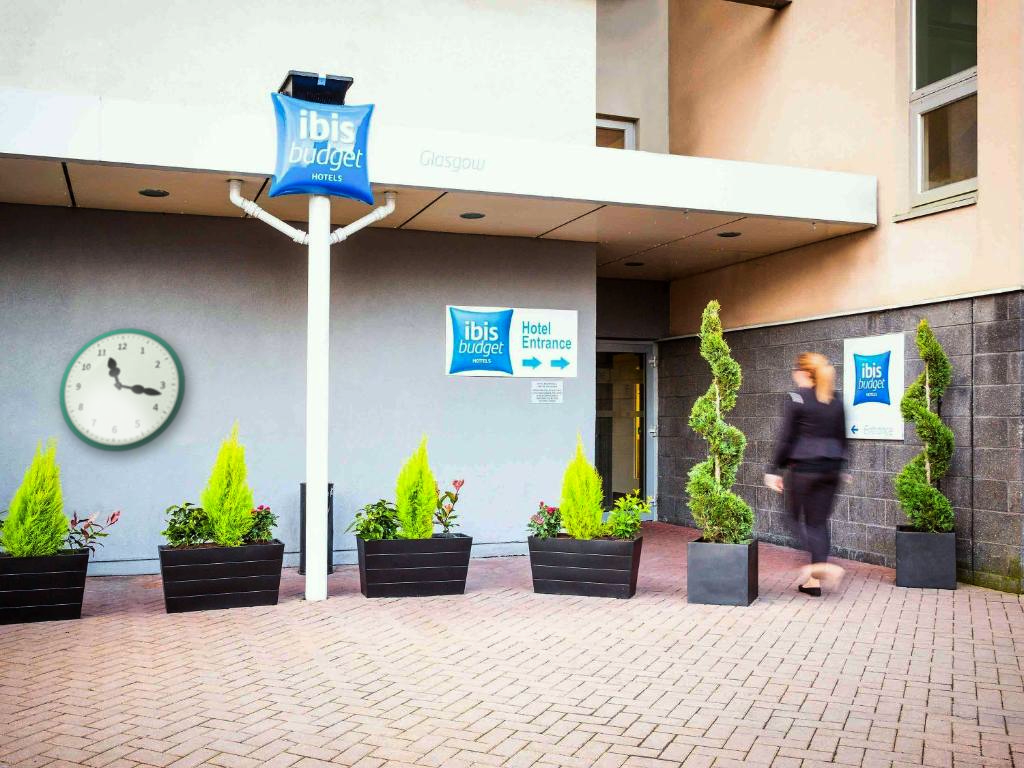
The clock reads 11,17
